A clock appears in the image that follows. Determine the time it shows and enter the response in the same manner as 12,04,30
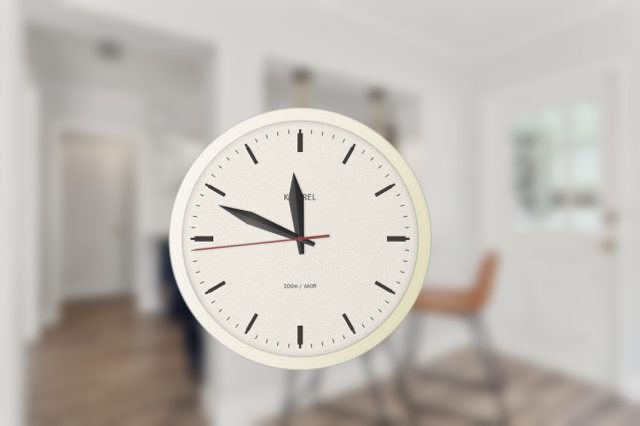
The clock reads 11,48,44
